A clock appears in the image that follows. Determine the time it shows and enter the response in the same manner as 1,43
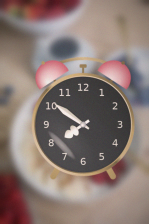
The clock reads 7,51
